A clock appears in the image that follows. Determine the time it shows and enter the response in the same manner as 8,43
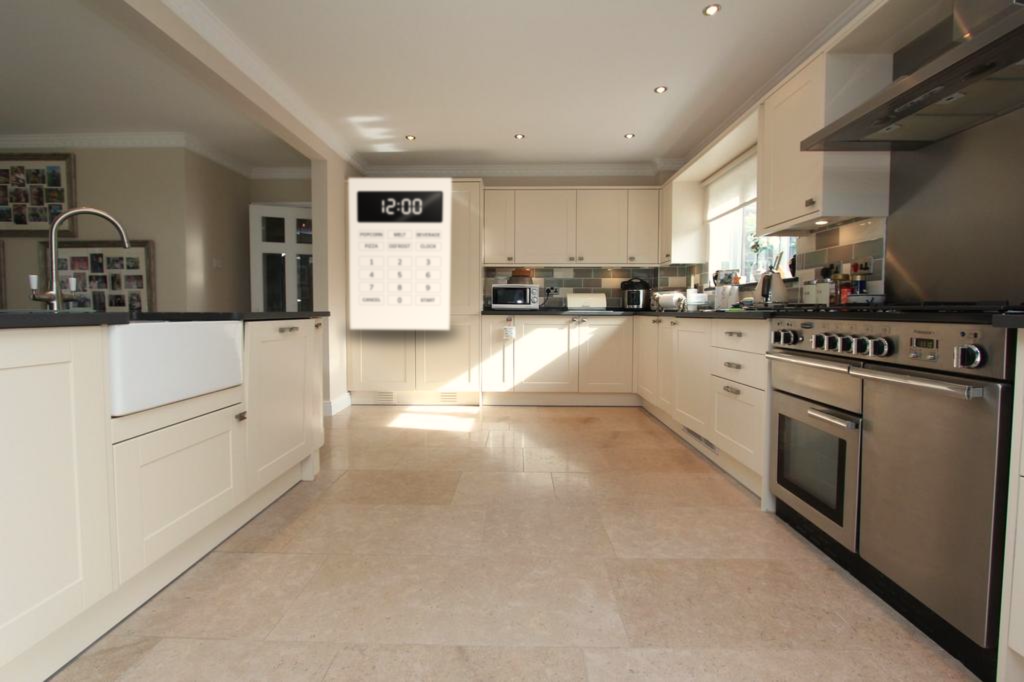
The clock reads 12,00
